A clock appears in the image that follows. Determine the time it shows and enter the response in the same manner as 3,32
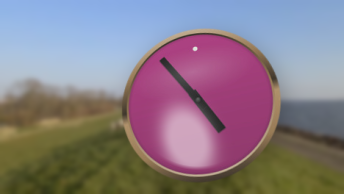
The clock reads 4,54
